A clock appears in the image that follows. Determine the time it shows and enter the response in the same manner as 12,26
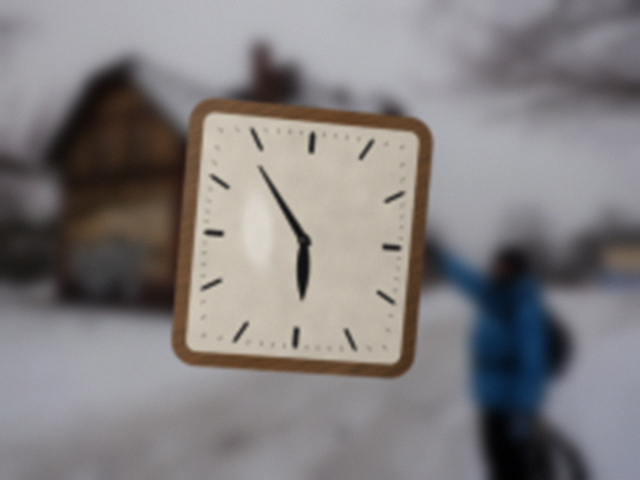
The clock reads 5,54
